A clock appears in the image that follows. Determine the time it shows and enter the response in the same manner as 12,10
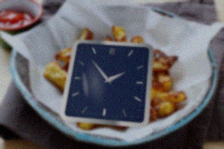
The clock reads 1,53
